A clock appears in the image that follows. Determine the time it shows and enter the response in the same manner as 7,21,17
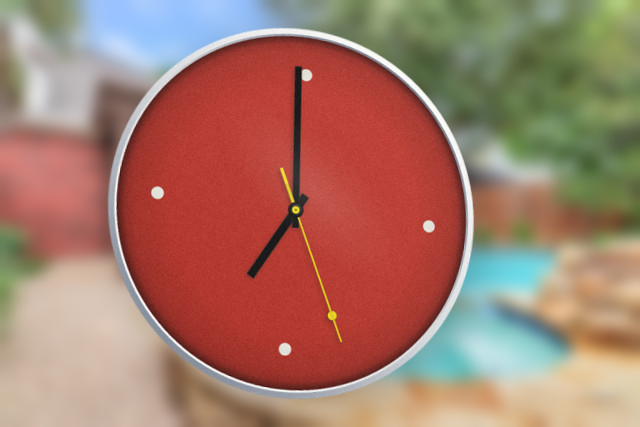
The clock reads 6,59,26
